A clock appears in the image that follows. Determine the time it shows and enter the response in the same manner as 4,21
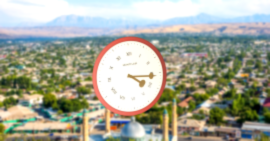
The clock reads 4,16
